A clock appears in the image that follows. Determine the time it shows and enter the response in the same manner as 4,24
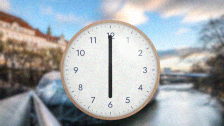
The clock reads 6,00
